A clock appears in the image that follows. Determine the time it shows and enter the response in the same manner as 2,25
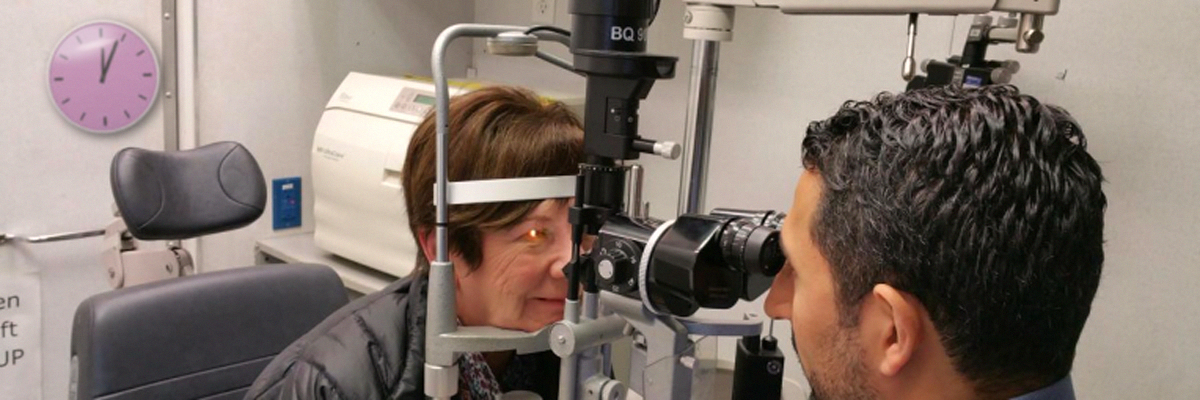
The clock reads 12,04
